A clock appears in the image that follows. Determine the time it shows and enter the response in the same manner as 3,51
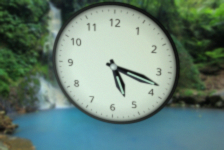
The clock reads 5,18
